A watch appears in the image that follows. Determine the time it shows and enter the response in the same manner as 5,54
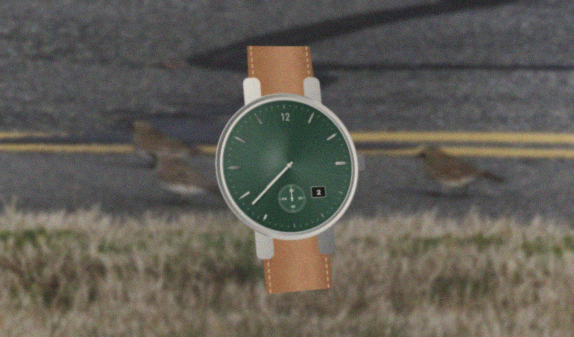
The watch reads 7,38
